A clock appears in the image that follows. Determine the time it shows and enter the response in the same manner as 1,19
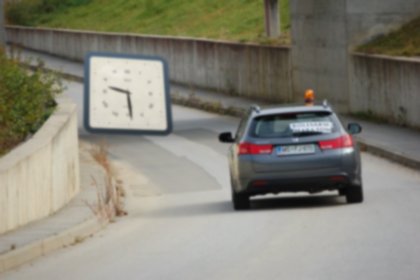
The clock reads 9,29
